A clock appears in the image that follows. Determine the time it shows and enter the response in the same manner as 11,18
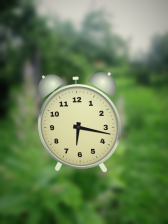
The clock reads 6,17
